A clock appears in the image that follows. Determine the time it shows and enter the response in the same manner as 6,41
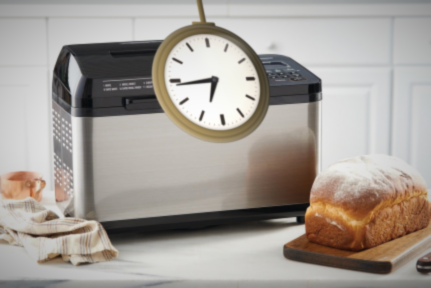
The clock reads 6,44
